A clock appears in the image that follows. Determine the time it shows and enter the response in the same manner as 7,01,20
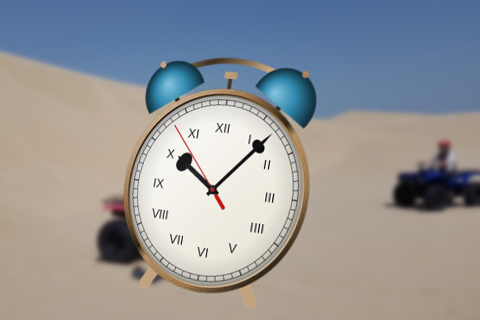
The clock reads 10,06,53
